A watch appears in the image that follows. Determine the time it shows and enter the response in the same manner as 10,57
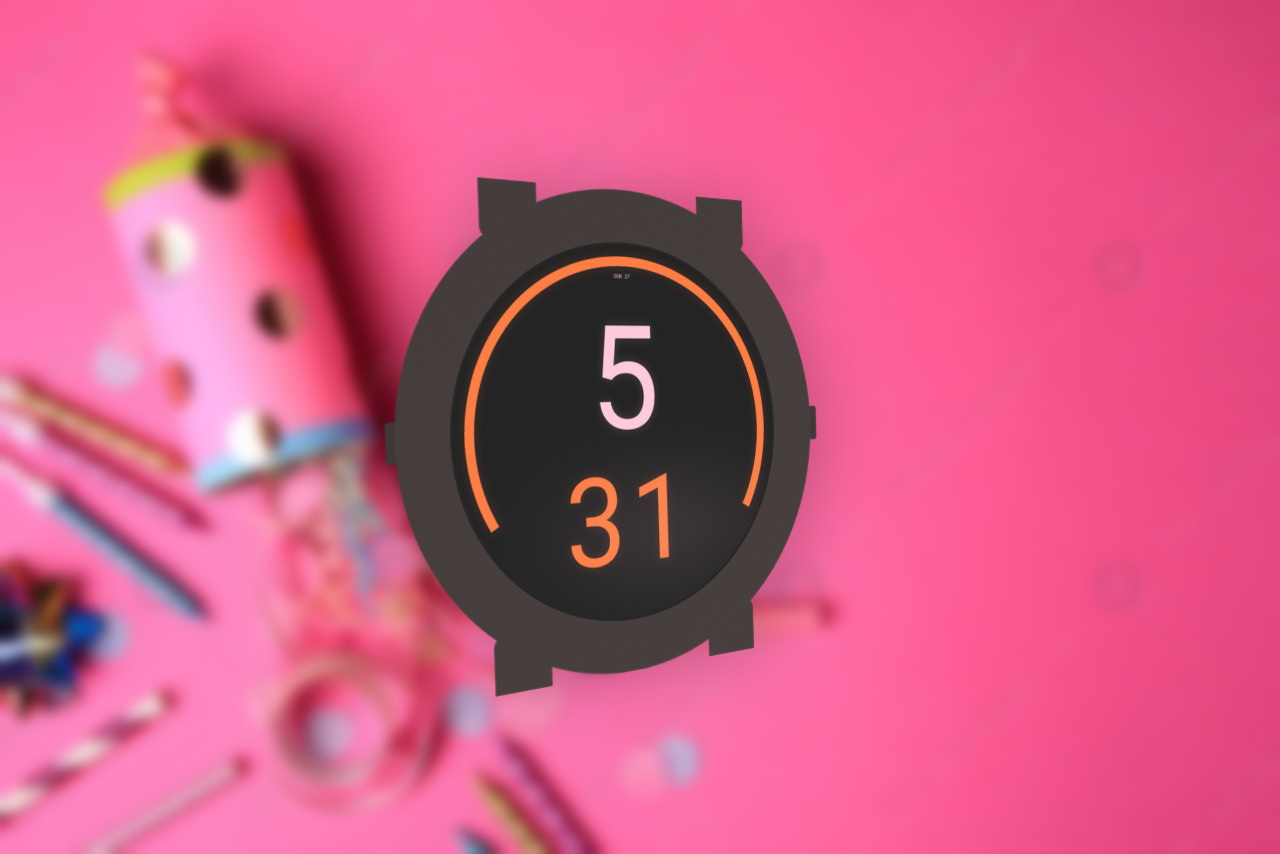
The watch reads 5,31
